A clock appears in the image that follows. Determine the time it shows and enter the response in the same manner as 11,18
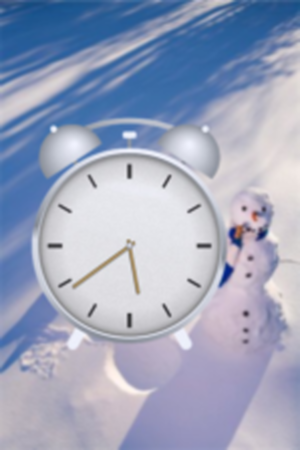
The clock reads 5,39
